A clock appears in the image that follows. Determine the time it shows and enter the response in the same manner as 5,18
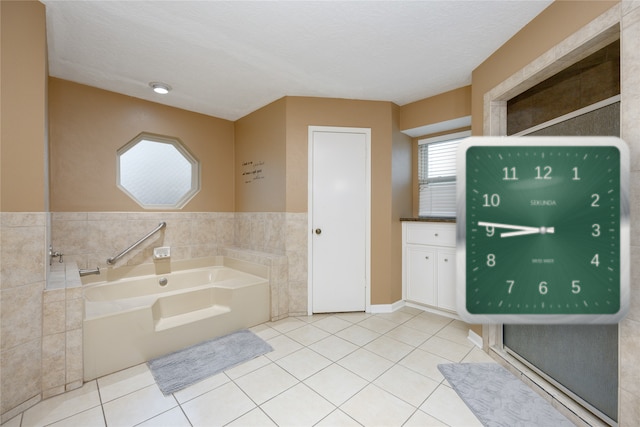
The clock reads 8,46
